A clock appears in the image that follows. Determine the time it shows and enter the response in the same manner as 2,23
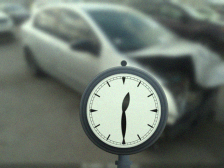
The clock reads 12,30
